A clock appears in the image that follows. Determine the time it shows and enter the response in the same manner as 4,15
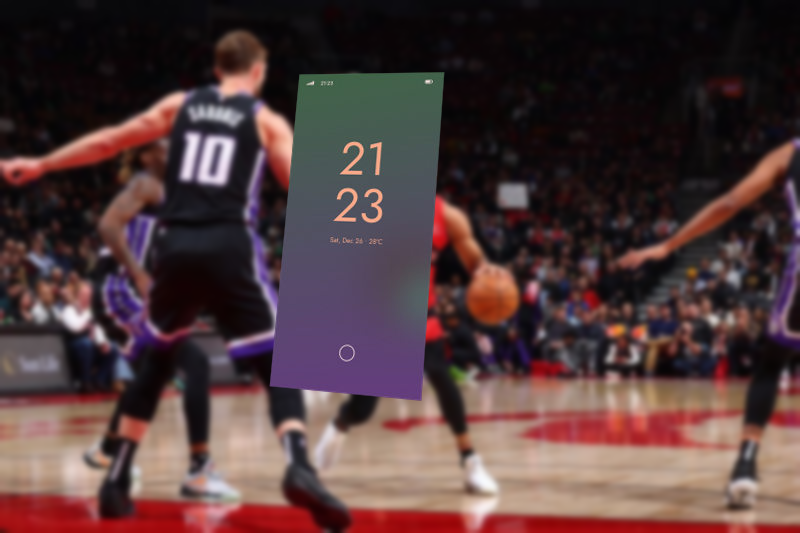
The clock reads 21,23
